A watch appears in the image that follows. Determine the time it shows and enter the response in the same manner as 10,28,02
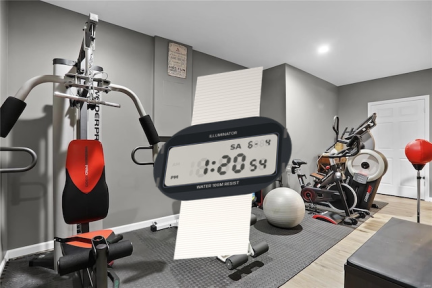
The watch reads 1,20,54
